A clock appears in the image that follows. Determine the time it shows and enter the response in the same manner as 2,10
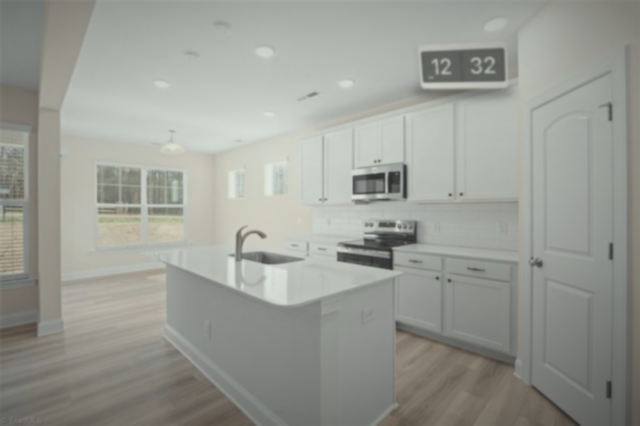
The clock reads 12,32
